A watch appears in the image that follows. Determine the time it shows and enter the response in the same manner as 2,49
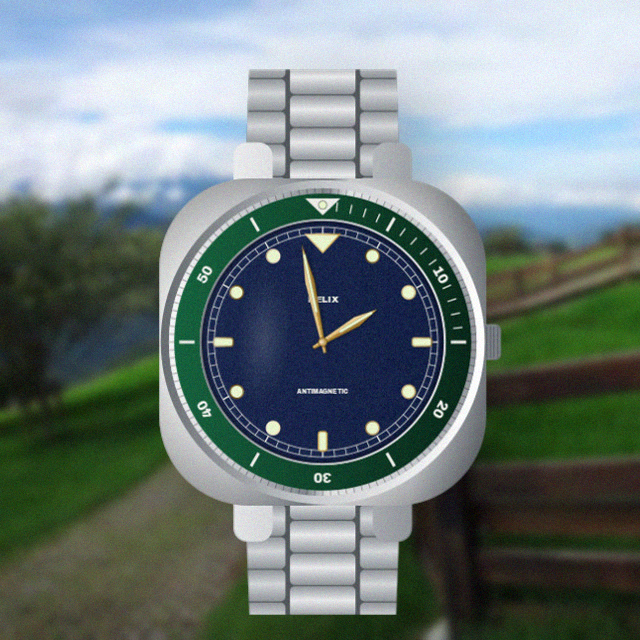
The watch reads 1,58
